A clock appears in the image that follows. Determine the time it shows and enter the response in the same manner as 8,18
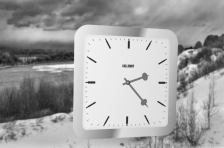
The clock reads 2,23
